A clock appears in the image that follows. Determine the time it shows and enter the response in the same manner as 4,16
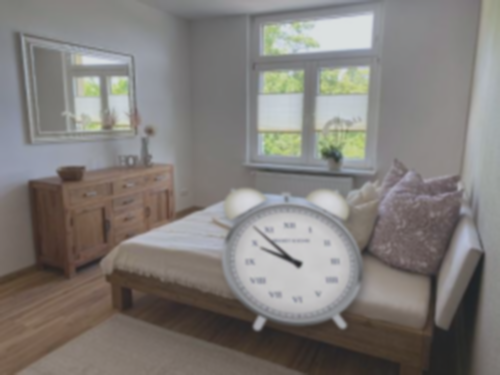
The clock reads 9,53
